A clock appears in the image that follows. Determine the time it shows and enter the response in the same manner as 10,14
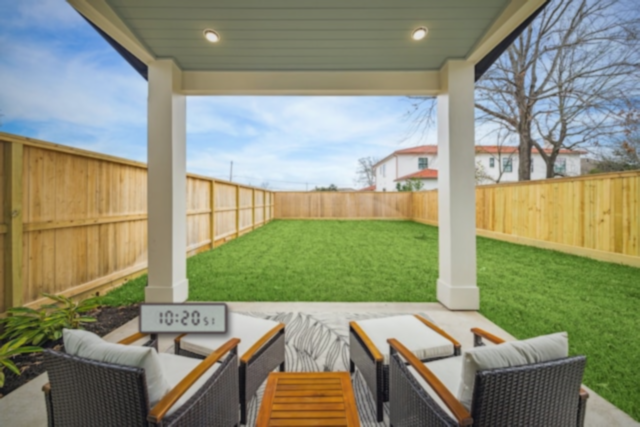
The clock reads 10,20
